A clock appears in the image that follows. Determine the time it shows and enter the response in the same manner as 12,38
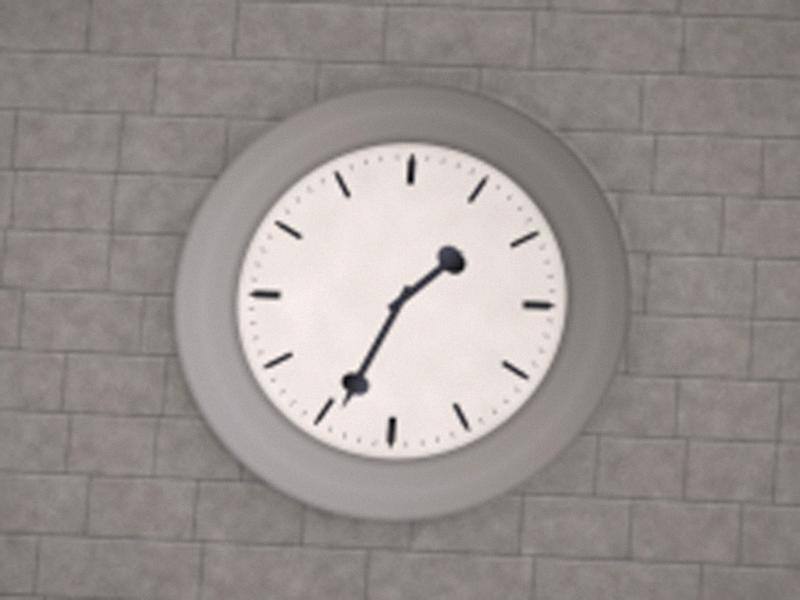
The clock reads 1,34
